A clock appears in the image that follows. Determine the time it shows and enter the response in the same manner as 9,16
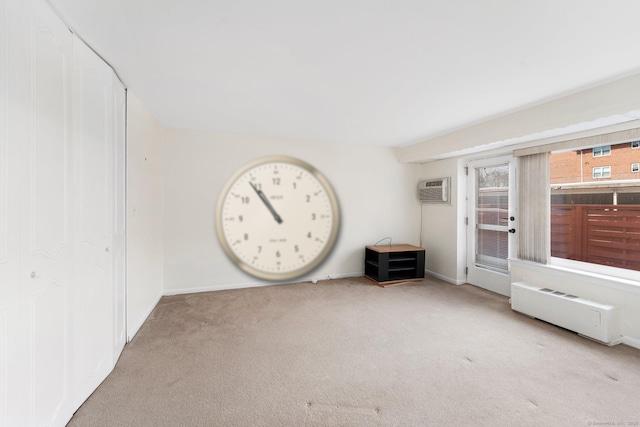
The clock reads 10,54
